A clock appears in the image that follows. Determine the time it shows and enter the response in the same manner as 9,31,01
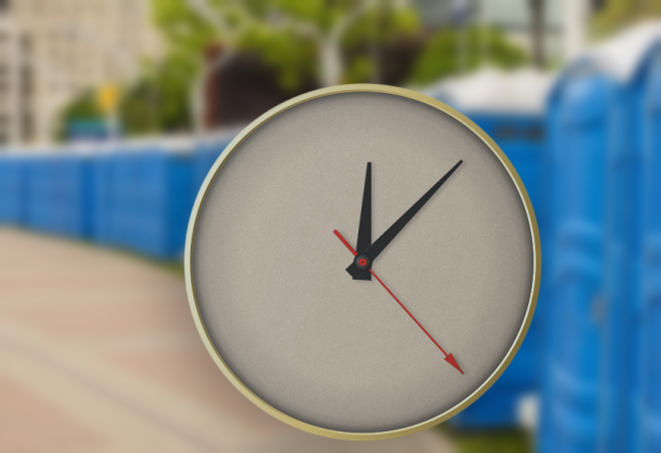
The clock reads 12,07,23
